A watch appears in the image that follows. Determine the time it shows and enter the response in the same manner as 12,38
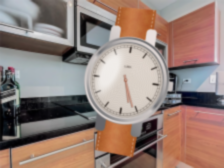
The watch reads 5,26
